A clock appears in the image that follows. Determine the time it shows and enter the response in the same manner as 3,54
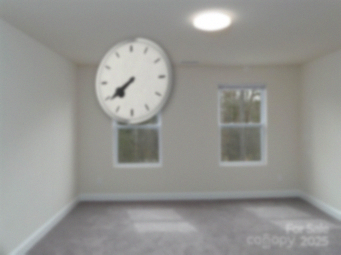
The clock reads 7,39
